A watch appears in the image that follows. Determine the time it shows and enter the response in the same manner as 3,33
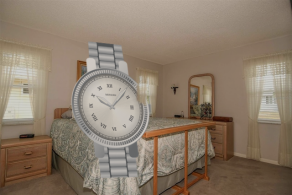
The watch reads 10,07
